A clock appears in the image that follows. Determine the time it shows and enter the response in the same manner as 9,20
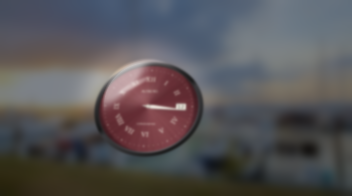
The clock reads 3,16
